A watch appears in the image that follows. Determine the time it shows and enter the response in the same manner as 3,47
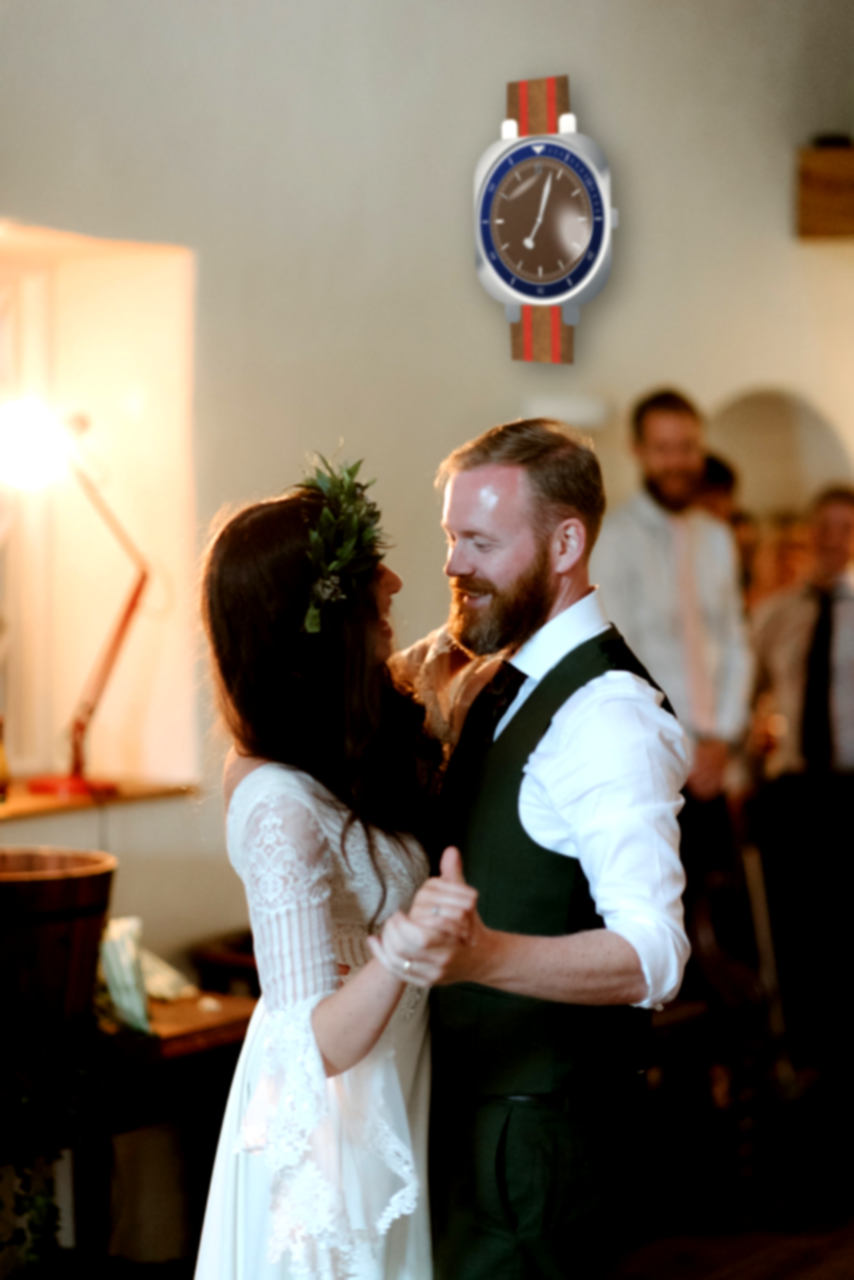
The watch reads 7,03
